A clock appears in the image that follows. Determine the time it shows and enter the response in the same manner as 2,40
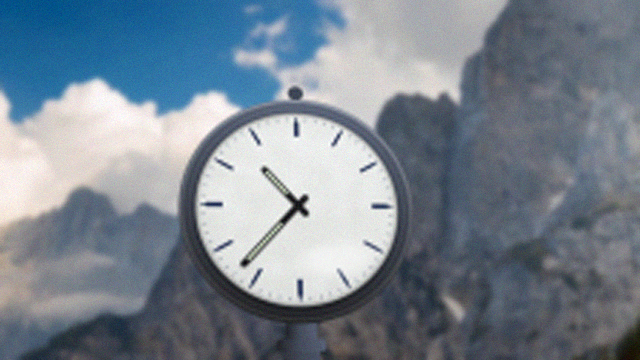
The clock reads 10,37
